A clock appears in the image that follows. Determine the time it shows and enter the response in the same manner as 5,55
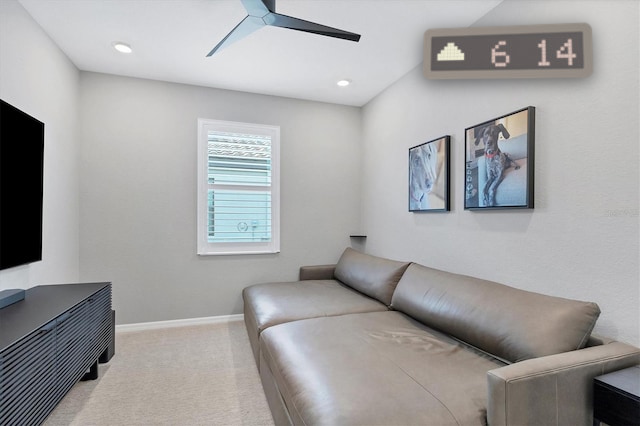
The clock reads 6,14
